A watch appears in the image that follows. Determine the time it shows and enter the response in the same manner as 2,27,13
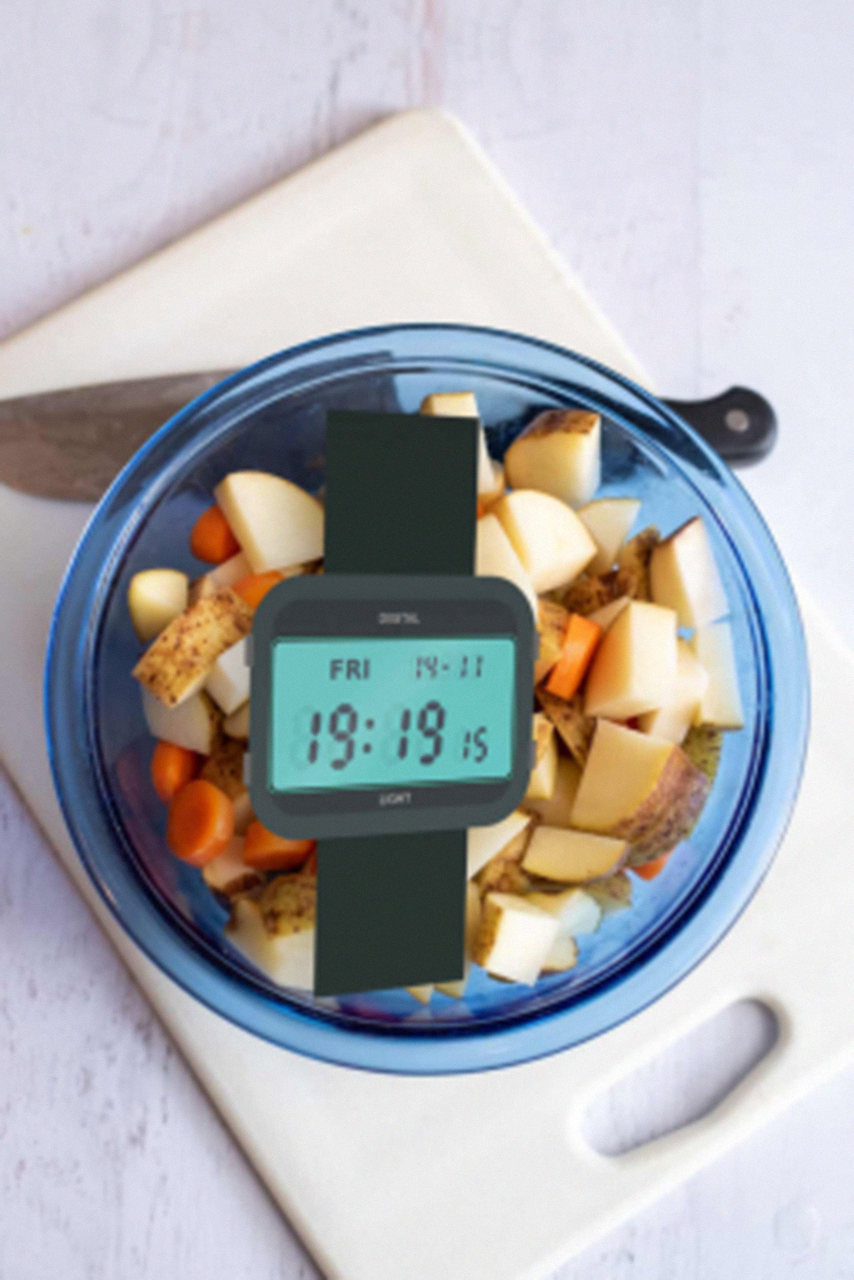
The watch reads 19,19,15
